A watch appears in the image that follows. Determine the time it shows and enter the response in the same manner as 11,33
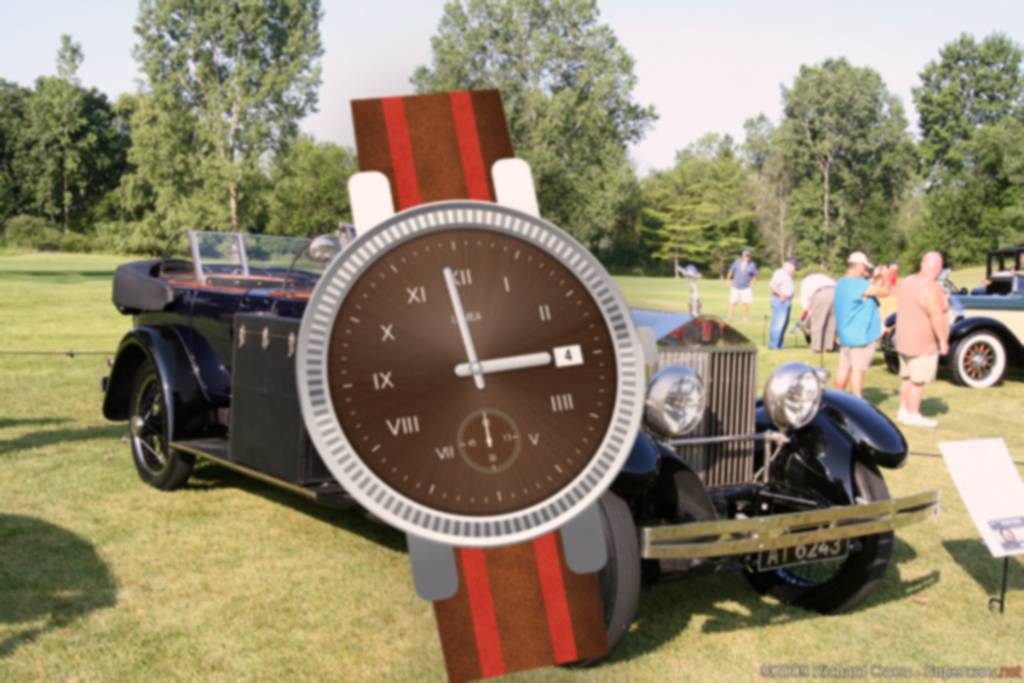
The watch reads 2,59
